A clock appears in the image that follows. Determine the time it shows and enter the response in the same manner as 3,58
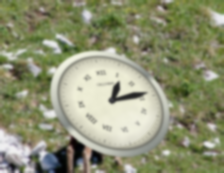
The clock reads 1,14
